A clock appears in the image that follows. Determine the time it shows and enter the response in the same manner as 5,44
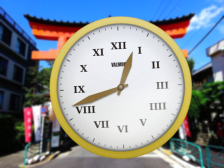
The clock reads 12,42
